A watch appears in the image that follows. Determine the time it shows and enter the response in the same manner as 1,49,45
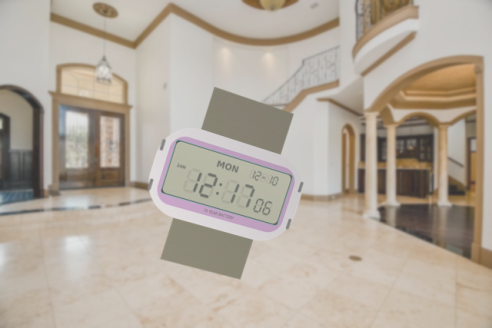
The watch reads 12,17,06
